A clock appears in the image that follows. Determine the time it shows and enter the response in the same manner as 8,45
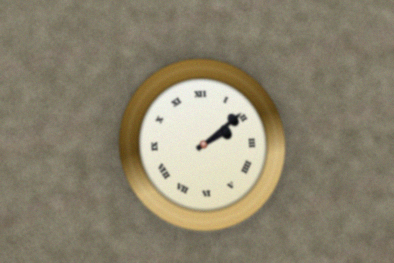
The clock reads 2,09
